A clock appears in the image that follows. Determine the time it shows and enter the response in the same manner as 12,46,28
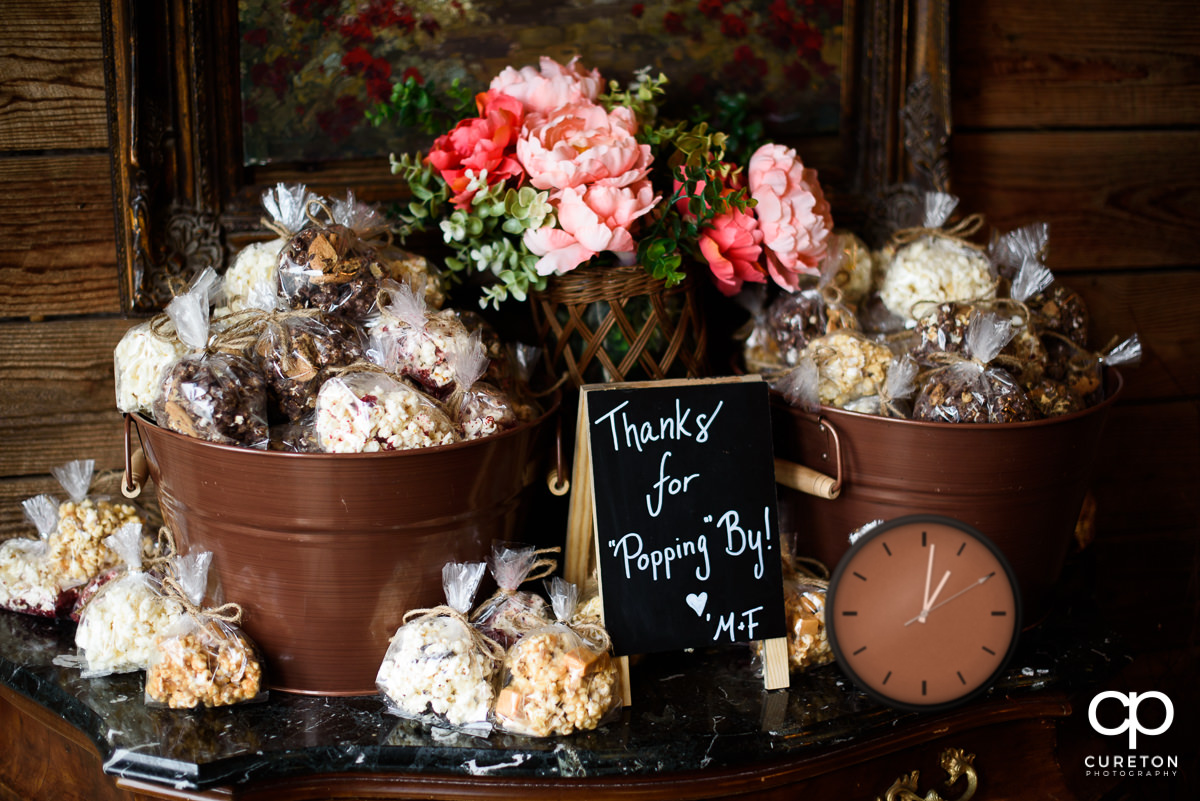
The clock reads 1,01,10
